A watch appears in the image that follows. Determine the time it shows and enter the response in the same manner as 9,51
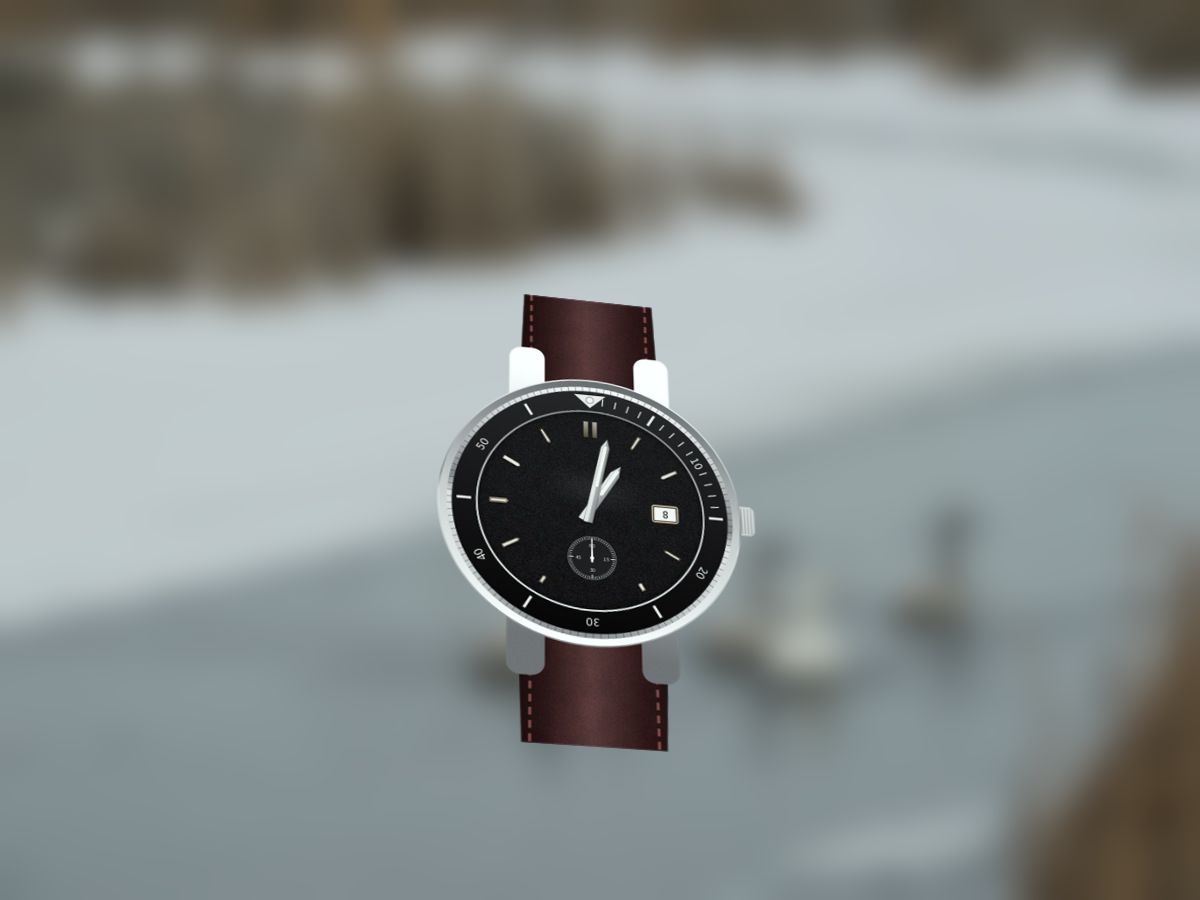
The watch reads 1,02
